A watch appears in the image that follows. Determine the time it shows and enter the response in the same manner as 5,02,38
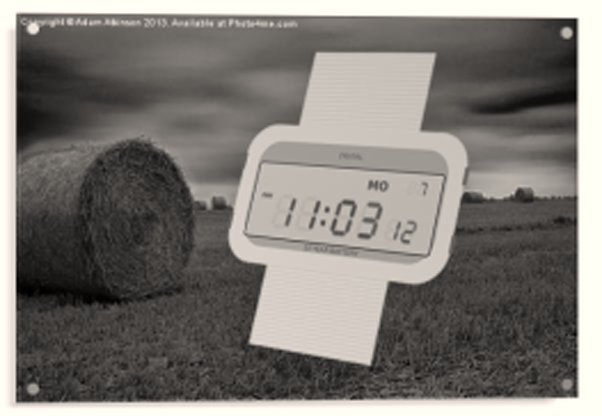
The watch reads 11,03,12
